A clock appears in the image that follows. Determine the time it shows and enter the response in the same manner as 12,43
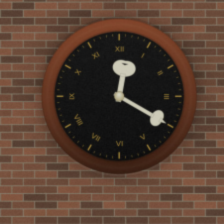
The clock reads 12,20
